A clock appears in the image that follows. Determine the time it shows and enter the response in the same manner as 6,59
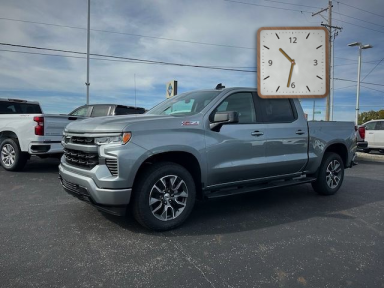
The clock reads 10,32
